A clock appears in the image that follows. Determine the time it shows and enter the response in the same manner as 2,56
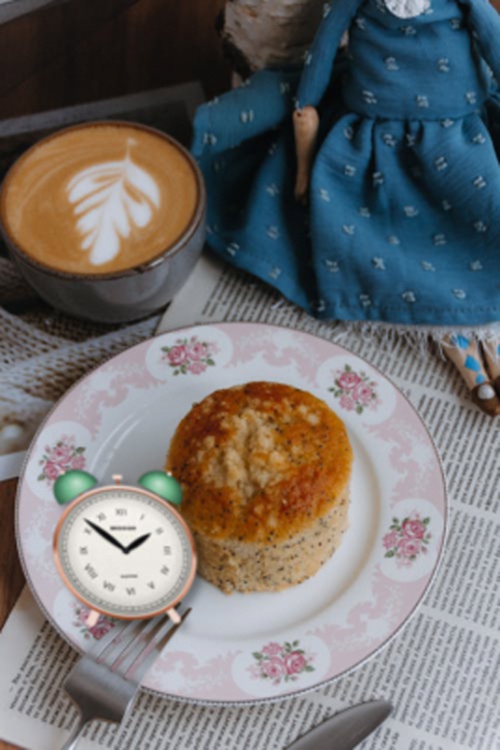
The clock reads 1,52
